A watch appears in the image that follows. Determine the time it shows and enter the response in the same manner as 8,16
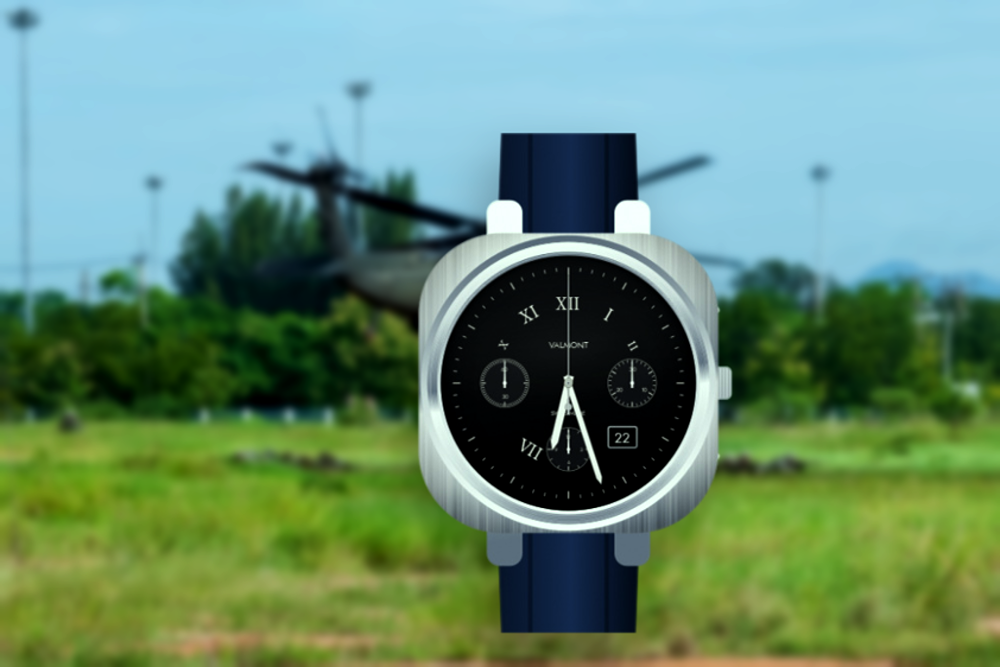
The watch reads 6,27
